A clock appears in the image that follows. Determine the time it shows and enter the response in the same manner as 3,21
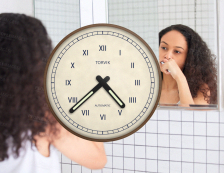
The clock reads 4,38
